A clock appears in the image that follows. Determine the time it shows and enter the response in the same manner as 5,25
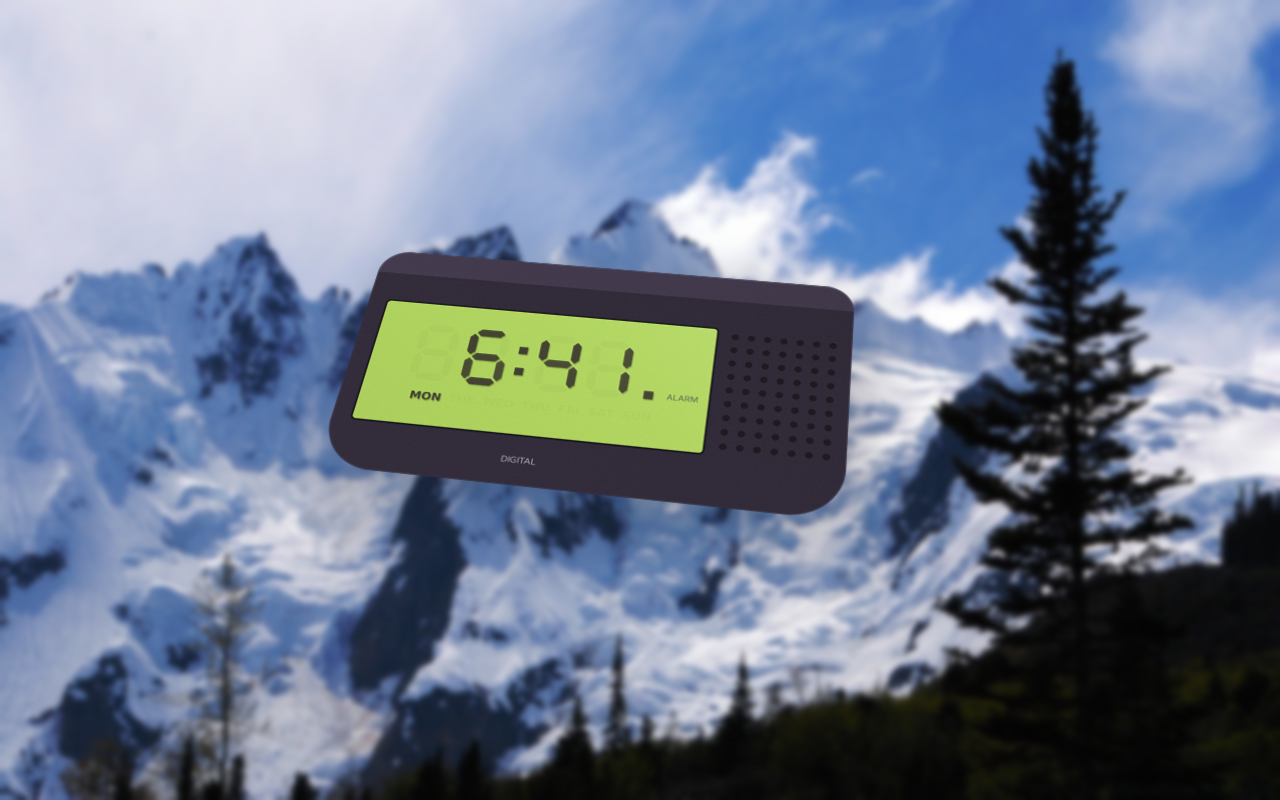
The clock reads 6,41
